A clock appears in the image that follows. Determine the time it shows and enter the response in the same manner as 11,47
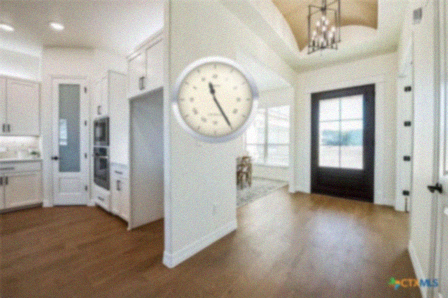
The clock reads 11,25
